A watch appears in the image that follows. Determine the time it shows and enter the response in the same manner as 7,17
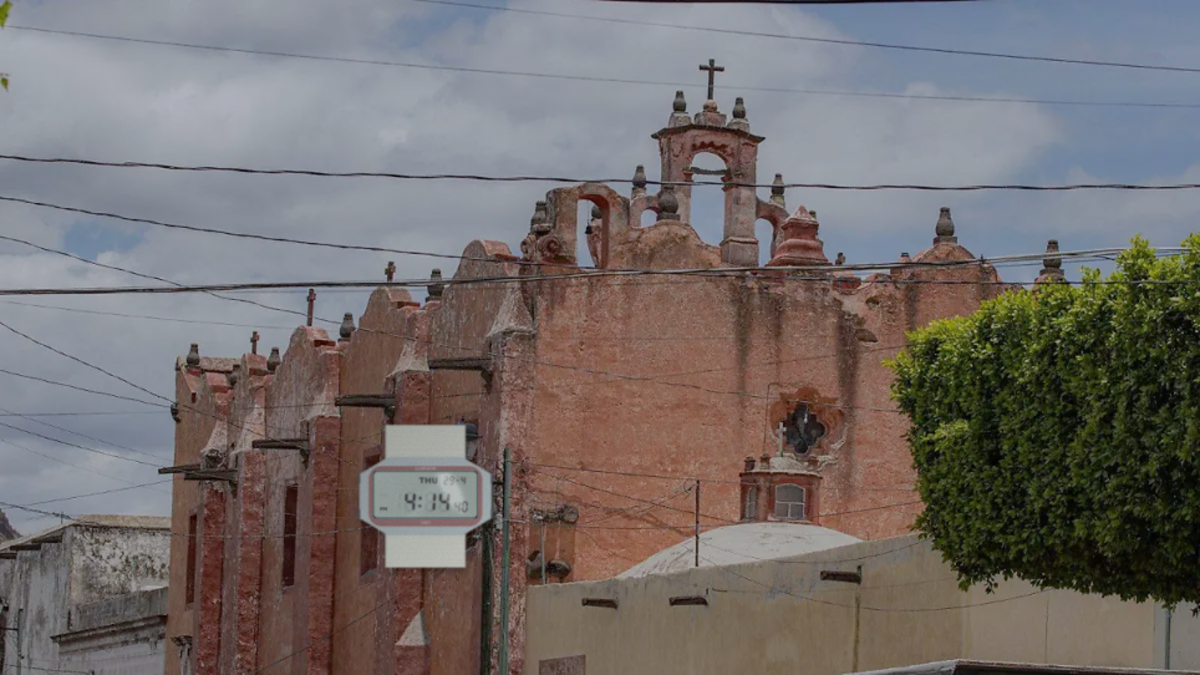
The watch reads 4,14
